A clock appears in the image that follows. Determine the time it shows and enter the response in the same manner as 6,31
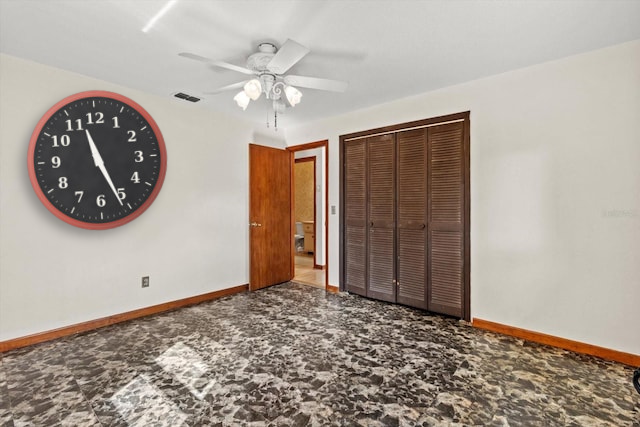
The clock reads 11,26
